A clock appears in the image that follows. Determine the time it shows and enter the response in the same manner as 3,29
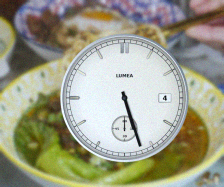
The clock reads 5,27
